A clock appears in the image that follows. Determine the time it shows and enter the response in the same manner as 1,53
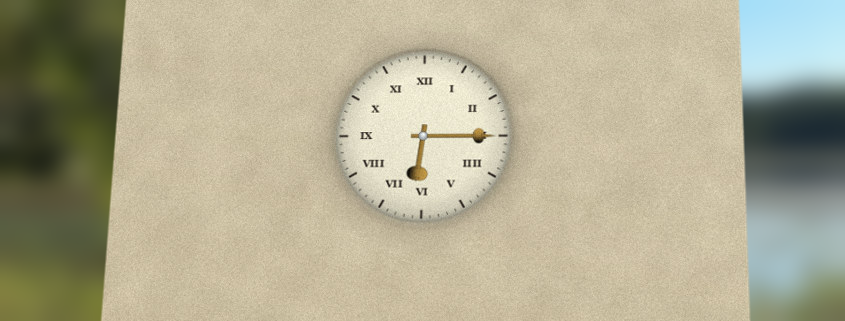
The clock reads 6,15
